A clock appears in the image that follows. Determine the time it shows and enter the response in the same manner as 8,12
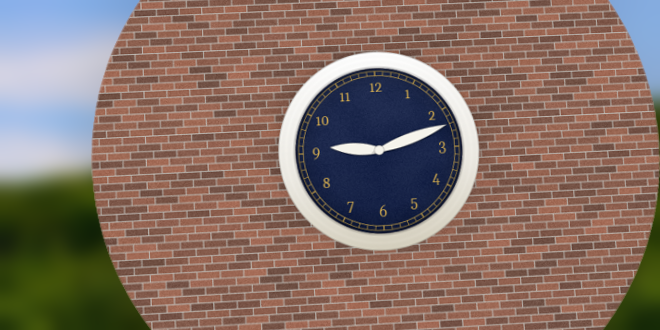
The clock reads 9,12
